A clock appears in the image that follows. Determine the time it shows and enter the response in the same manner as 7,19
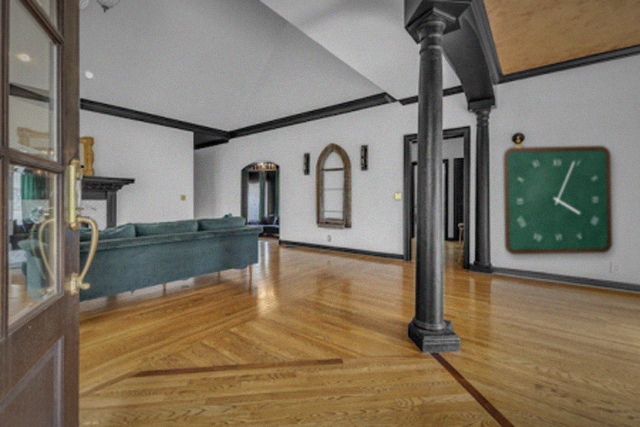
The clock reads 4,04
